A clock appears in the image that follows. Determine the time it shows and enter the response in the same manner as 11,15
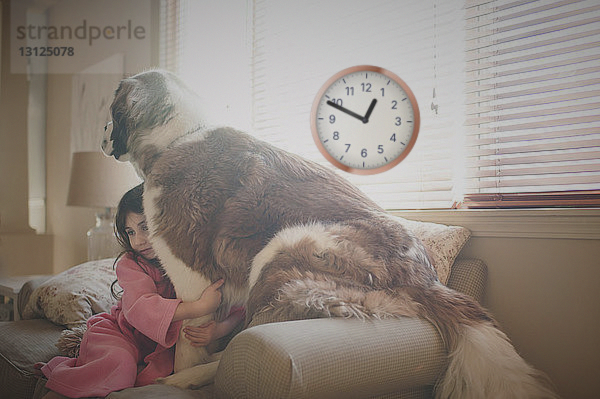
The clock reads 12,49
